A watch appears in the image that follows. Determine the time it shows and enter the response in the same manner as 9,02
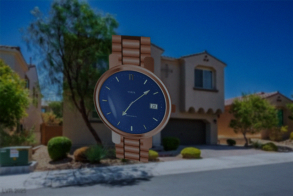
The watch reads 7,08
